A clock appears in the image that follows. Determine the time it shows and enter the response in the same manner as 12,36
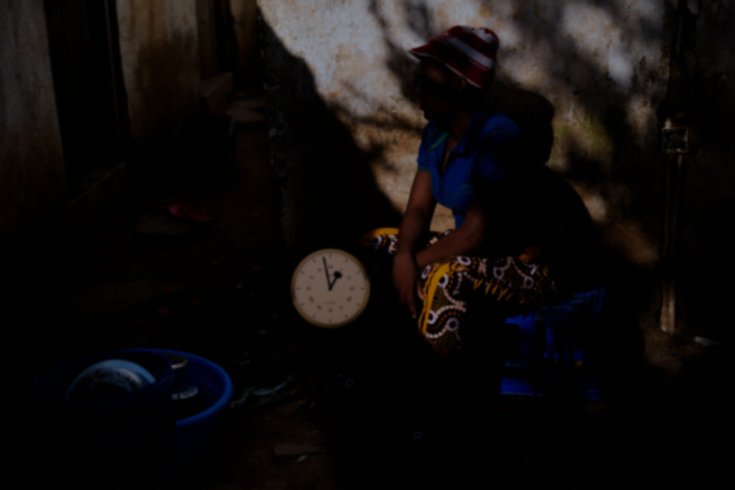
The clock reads 12,58
